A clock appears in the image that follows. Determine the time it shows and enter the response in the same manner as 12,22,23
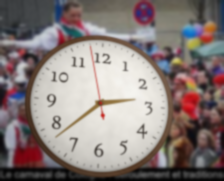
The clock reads 2,37,58
